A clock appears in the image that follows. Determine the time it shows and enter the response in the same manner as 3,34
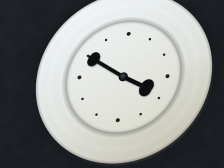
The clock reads 3,50
